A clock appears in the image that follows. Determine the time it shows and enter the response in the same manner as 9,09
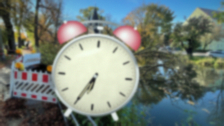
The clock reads 6,35
